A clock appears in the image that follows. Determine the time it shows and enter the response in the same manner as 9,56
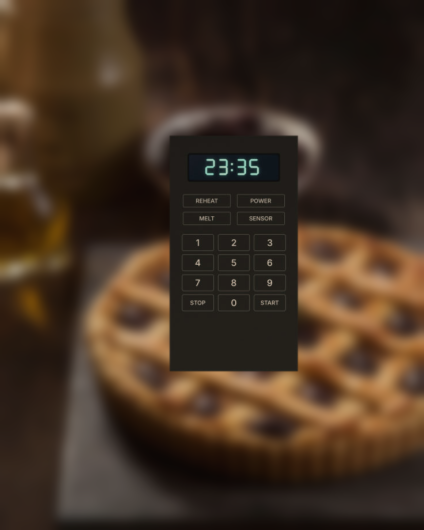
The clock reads 23,35
